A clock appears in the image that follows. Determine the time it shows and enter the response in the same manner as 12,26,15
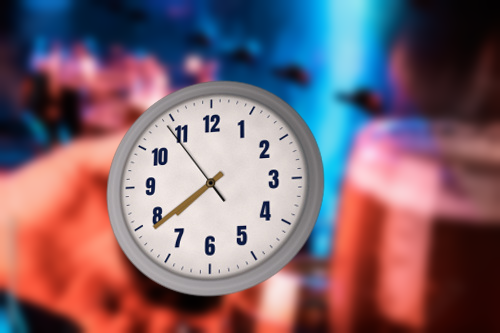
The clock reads 7,38,54
